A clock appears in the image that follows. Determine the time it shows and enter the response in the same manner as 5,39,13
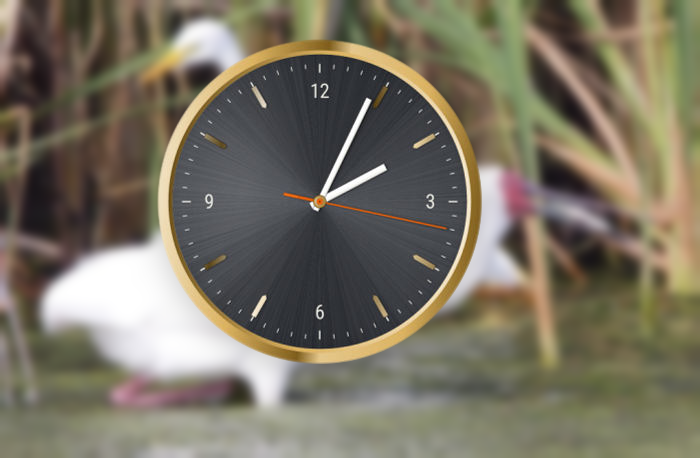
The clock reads 2,04,17
